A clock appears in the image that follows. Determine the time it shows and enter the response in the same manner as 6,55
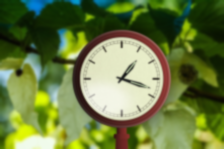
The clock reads 1,18
